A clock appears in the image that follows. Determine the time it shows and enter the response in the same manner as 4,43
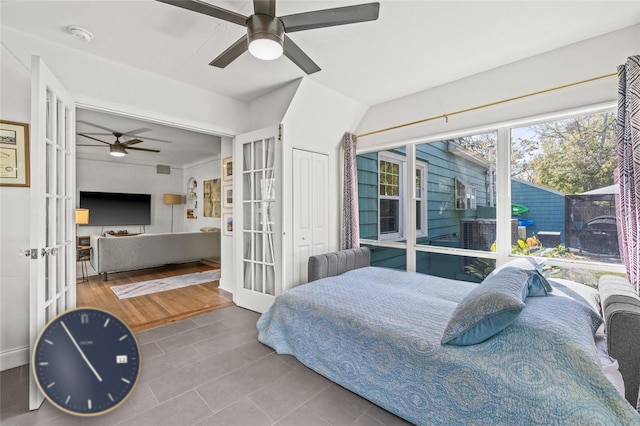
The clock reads 4,55
